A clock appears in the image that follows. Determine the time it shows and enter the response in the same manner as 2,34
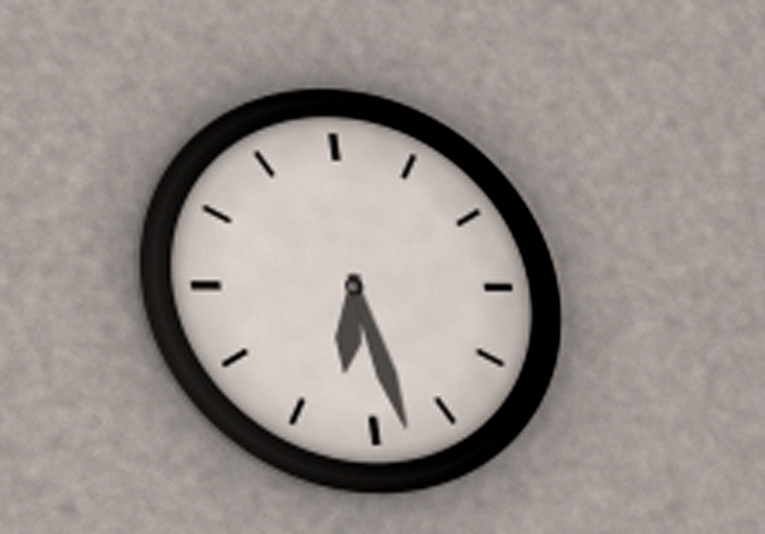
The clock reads 6,28
